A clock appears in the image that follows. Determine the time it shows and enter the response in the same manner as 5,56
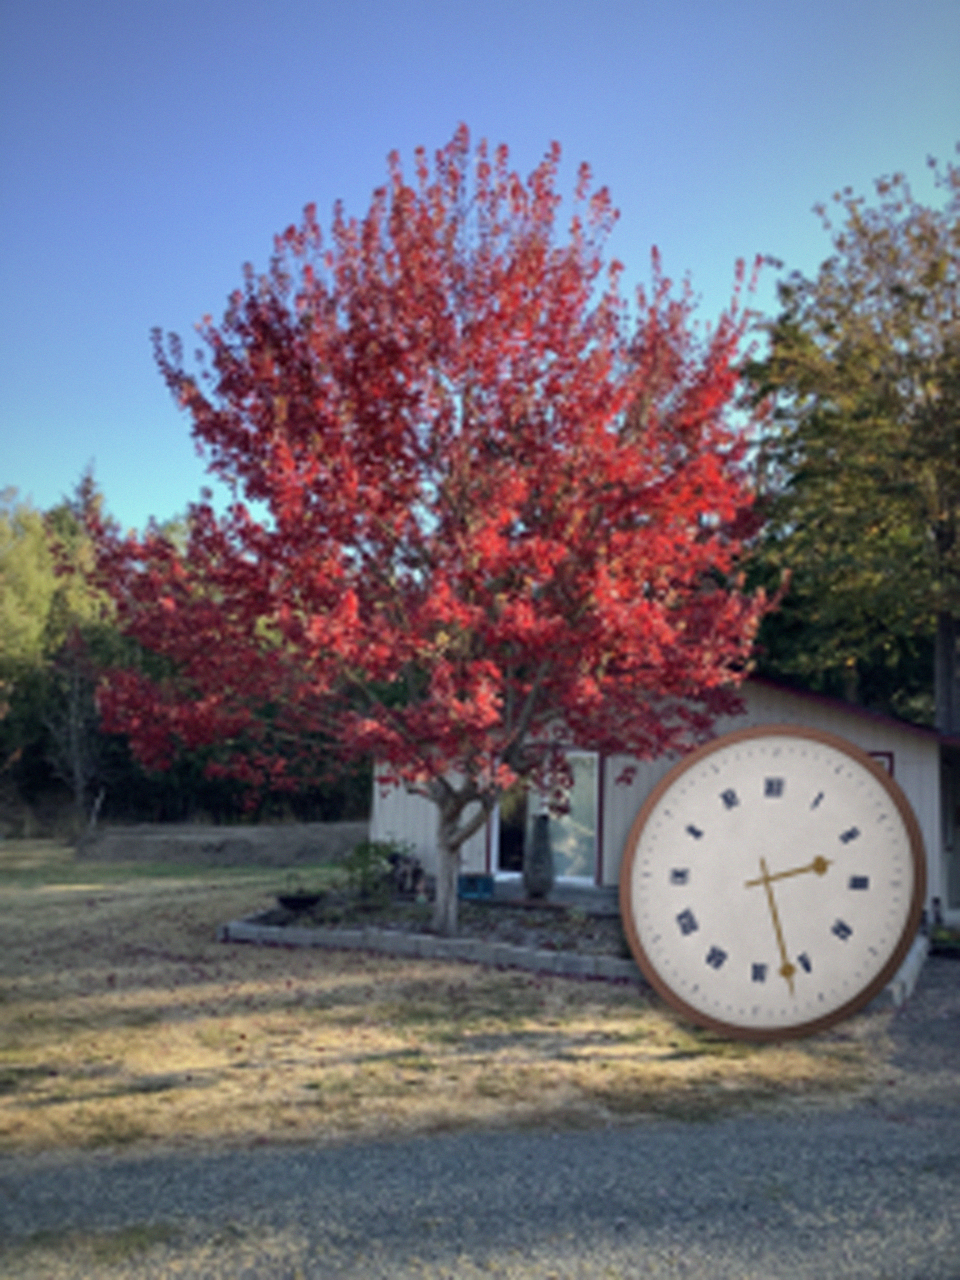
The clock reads 2,27
